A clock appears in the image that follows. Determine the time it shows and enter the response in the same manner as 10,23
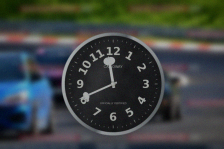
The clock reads 11,41
